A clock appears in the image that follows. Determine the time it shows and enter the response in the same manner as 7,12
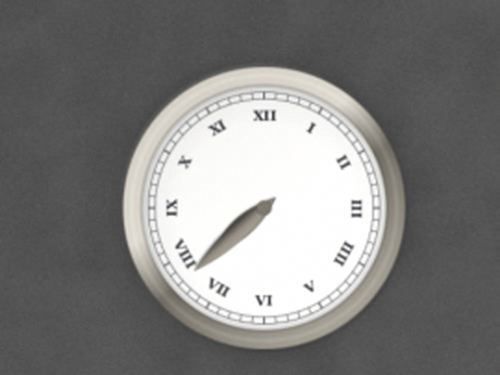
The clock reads 7,38
